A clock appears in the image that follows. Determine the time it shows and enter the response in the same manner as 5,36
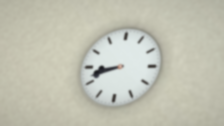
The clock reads 8,42
